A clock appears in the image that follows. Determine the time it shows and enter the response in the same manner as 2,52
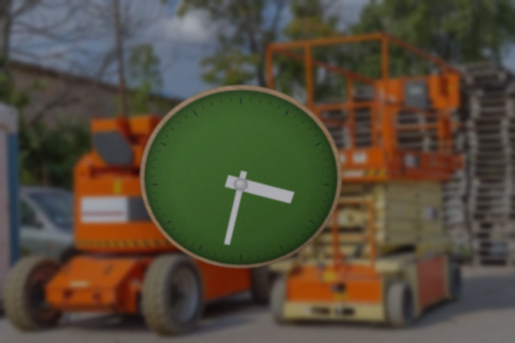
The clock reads 3,32
